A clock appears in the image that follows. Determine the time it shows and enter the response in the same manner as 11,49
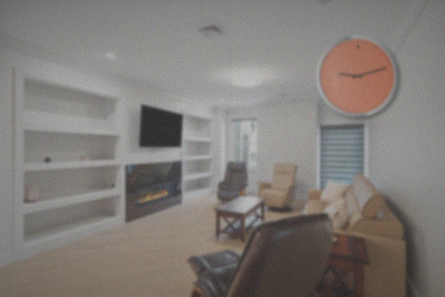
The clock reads 9,12
